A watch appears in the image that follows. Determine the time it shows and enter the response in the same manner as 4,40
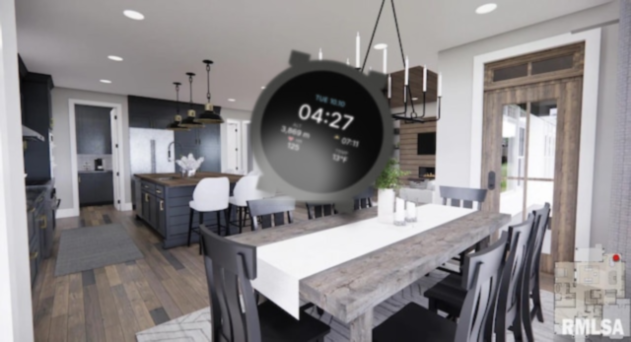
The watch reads 4,27
